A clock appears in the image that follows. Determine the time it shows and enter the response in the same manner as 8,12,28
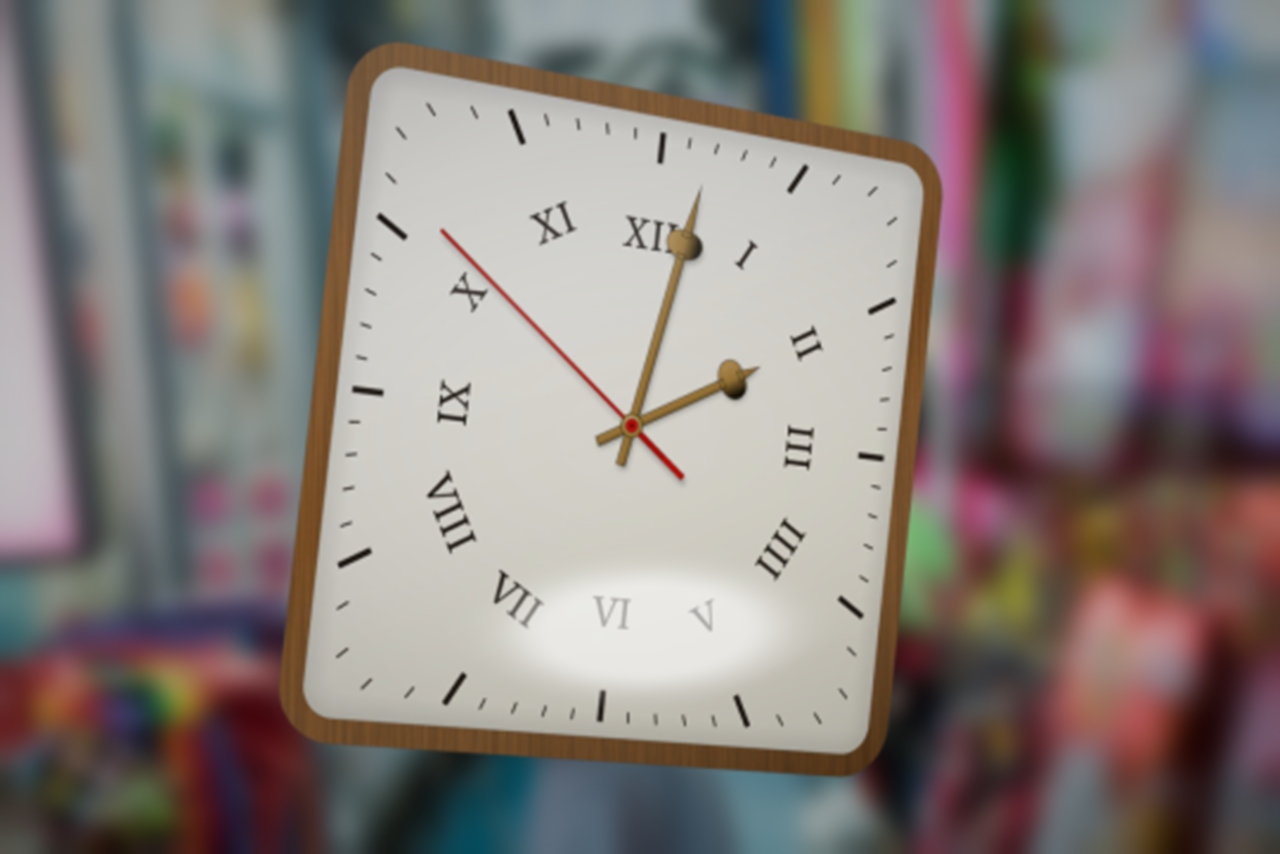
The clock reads 2,01,51
